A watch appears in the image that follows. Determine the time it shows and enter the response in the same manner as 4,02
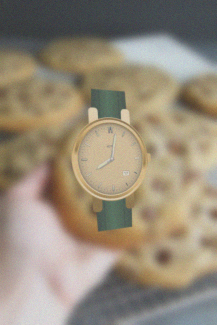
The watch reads 8,02
